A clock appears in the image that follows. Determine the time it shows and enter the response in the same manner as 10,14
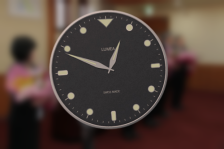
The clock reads 12,49
